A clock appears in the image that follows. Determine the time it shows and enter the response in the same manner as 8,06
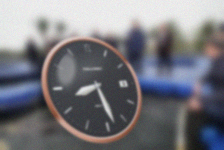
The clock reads 8,28
